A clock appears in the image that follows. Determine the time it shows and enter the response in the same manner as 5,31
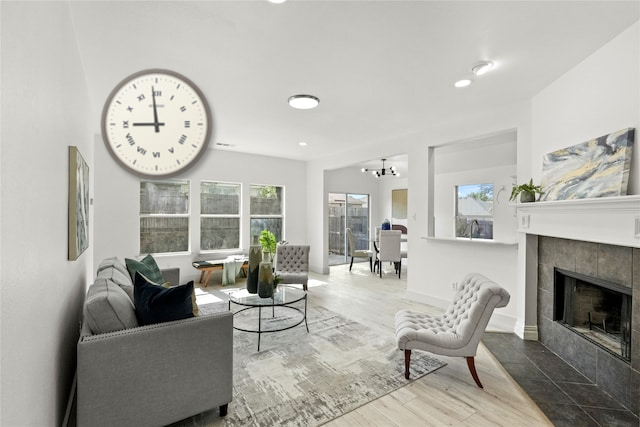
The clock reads 8,59
